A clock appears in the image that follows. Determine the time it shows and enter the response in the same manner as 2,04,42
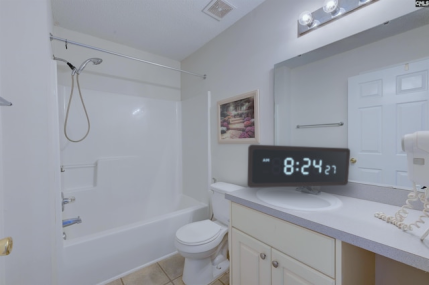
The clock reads 8,24,27
